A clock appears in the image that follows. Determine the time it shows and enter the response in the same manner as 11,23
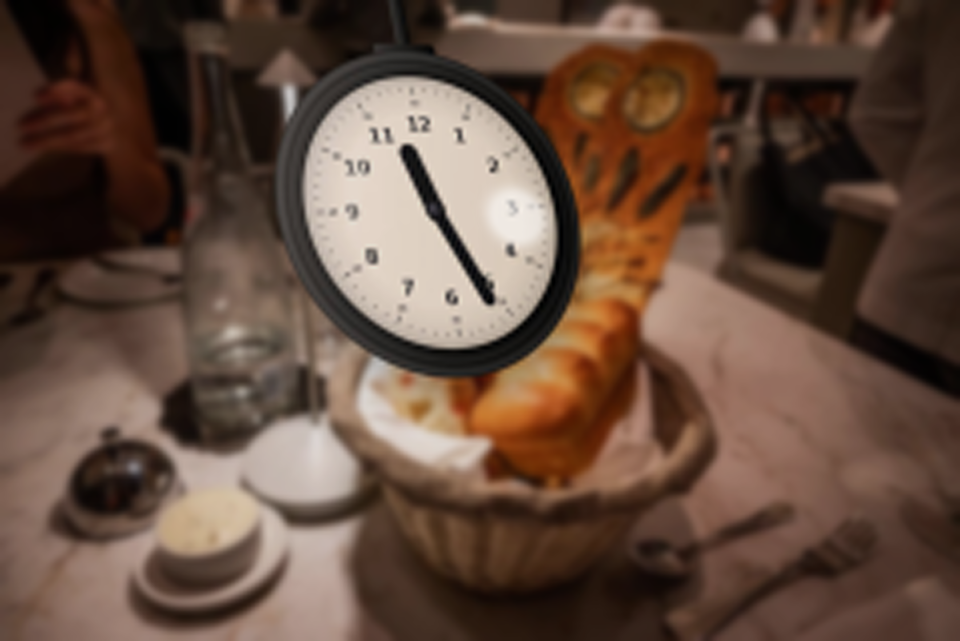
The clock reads 11,26
